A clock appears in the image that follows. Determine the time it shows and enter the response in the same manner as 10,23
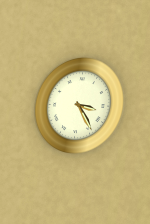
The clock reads 3,24
